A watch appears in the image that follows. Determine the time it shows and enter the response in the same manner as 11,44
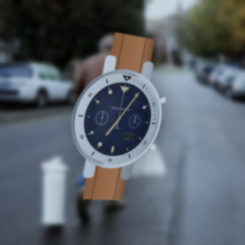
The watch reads 7,05
